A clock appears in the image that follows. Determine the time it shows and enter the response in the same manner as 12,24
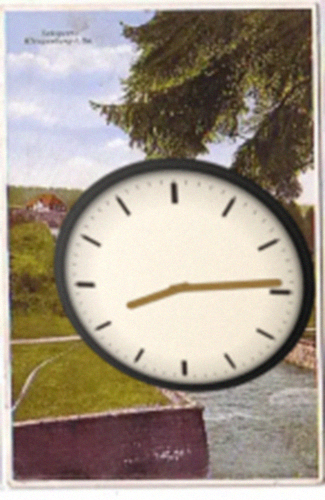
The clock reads 8,14
